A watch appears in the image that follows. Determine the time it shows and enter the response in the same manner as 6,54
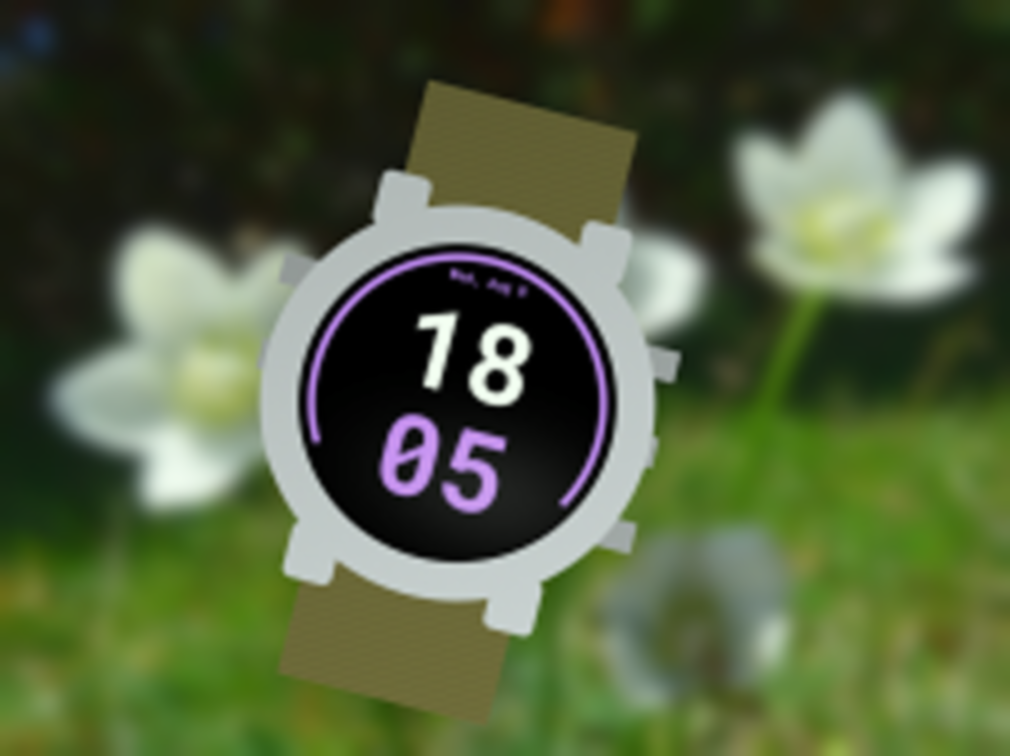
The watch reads 18,05
